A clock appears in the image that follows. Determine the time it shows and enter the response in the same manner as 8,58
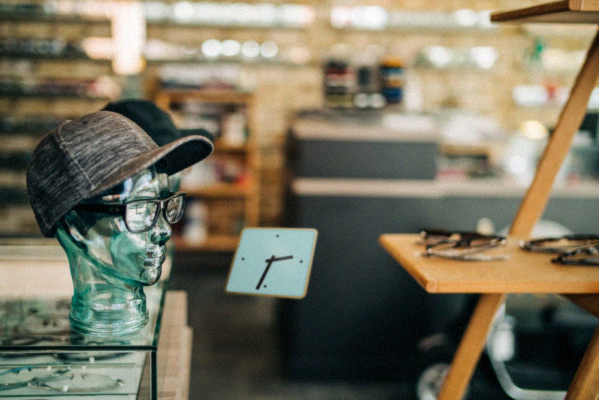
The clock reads 2,32
